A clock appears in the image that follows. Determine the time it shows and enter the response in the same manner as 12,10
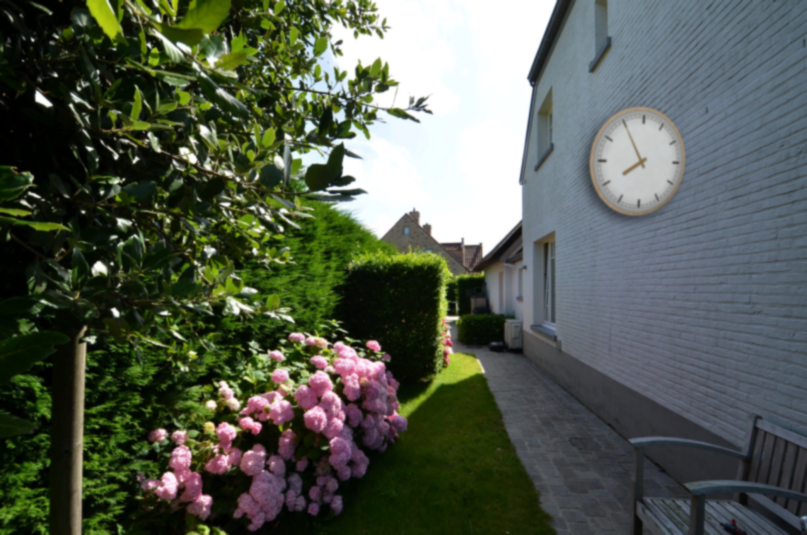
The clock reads 7,55
